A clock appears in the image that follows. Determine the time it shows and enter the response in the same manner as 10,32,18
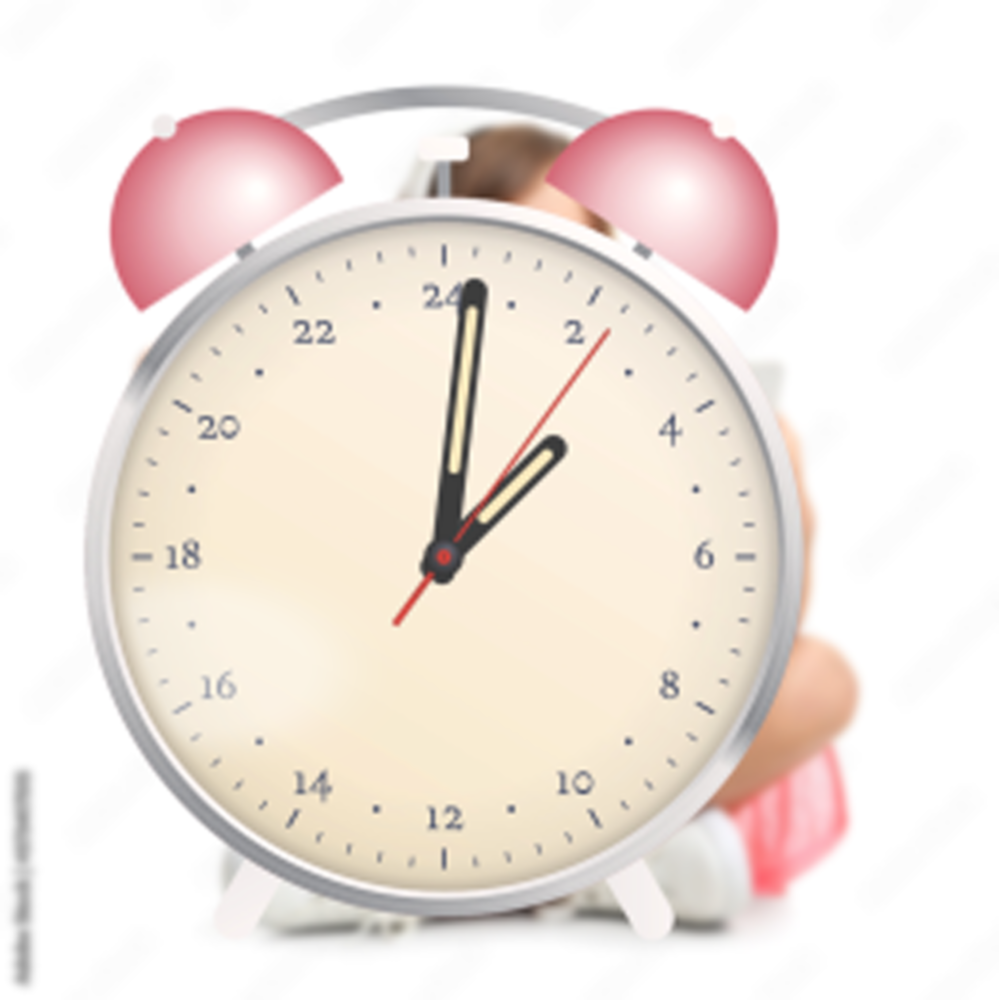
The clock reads 3,01,06
